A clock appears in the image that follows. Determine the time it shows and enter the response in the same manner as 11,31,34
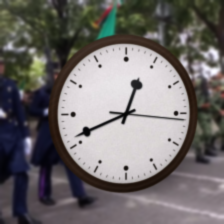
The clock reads 12,41,16
